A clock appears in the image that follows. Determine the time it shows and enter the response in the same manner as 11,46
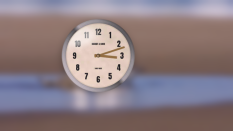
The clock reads 3,12
